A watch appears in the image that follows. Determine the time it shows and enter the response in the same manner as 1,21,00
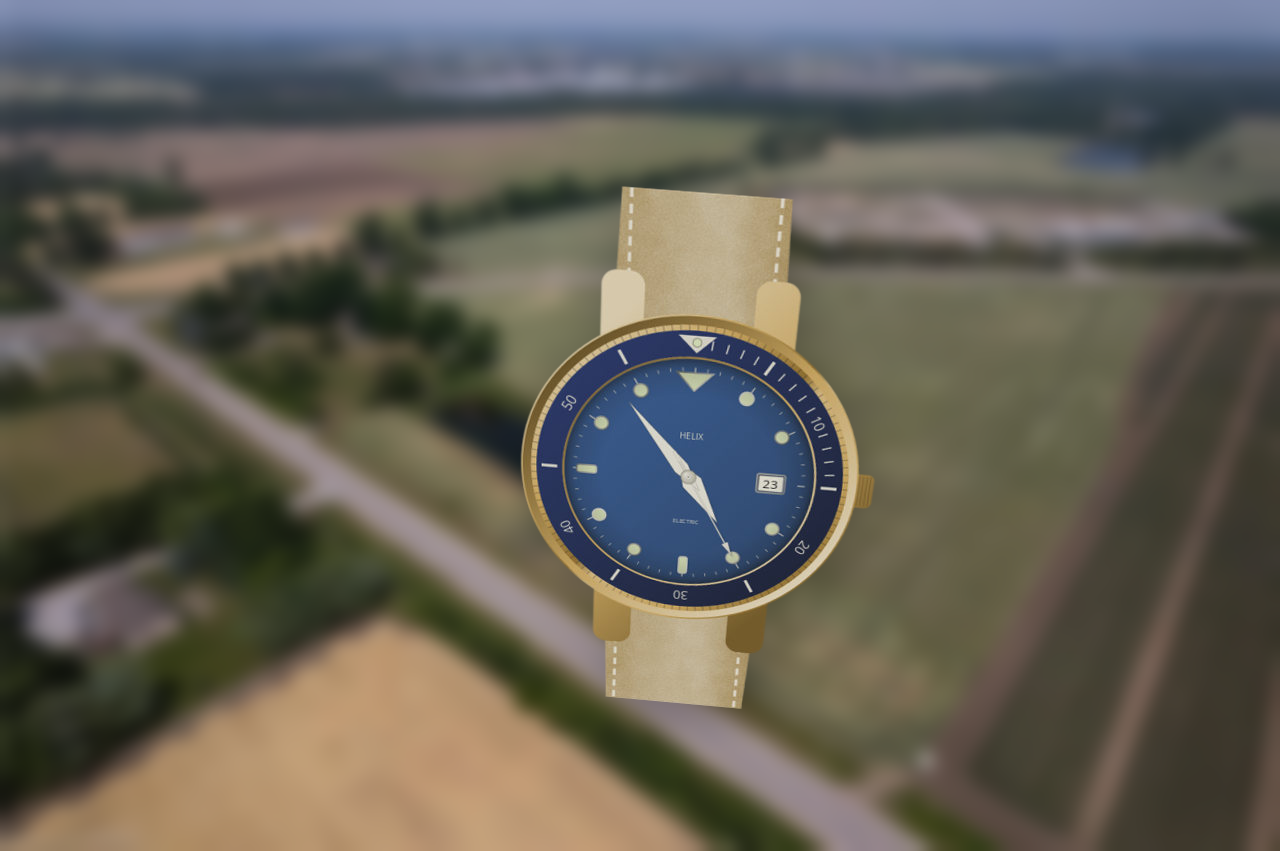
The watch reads 4,53,25
